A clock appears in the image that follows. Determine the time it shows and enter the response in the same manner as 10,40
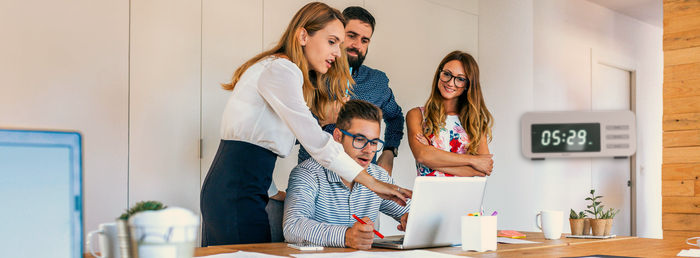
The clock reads 5,29
